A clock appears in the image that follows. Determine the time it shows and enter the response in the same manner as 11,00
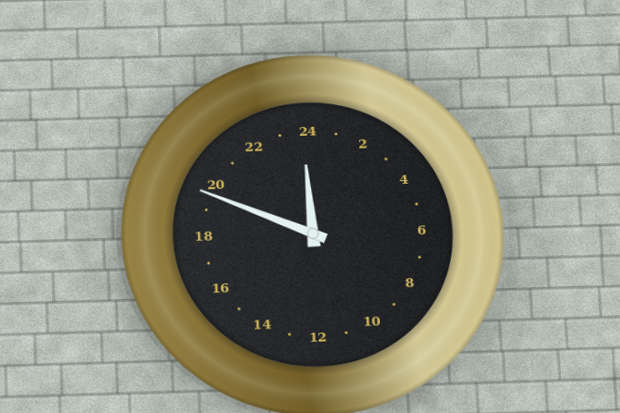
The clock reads 23,49
